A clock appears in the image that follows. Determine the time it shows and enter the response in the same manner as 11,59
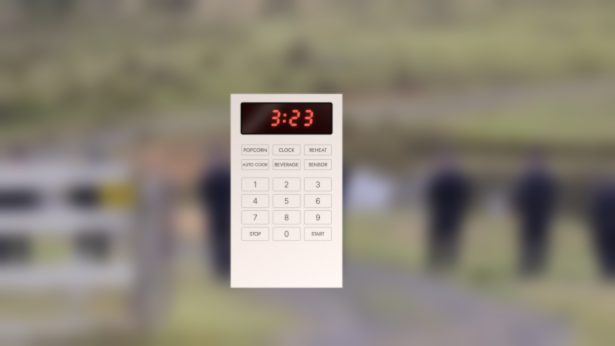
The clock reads 3,23
